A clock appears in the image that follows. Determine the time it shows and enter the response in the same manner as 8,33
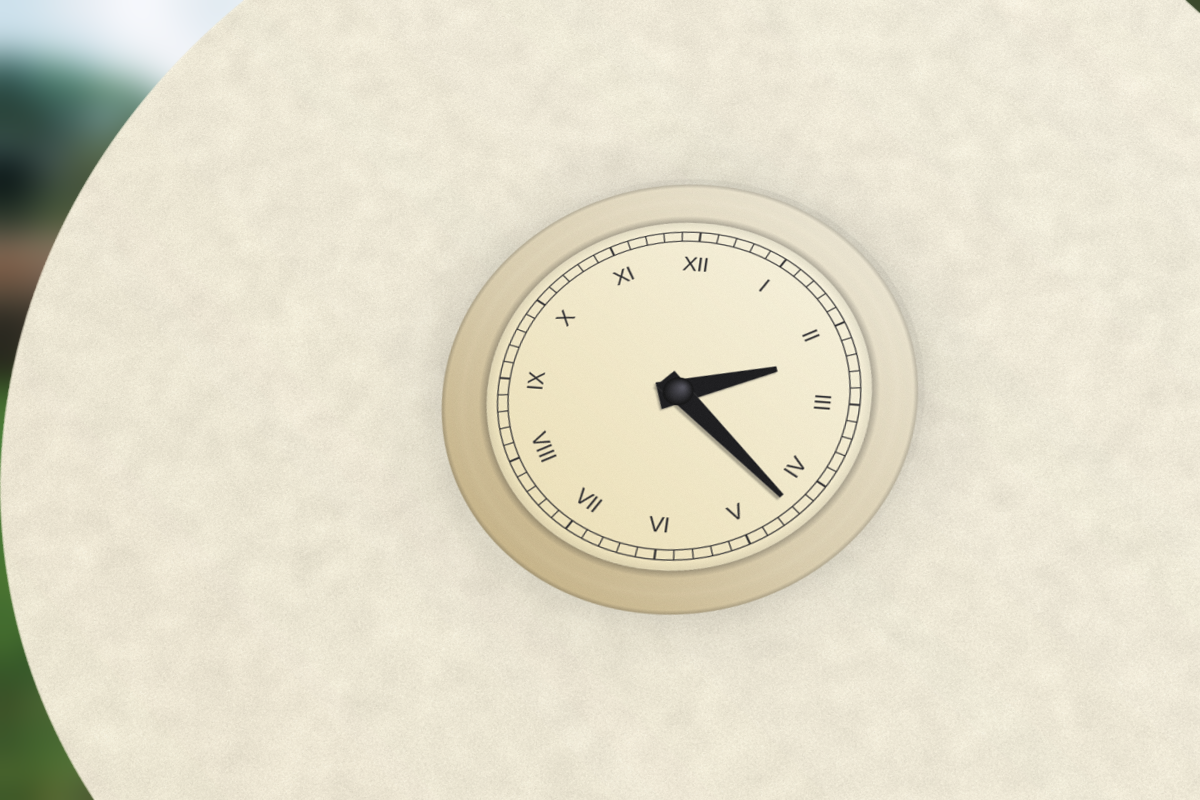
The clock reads 2,22
